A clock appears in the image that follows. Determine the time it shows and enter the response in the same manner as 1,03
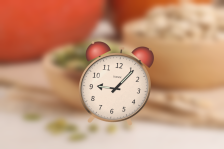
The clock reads 9,06
